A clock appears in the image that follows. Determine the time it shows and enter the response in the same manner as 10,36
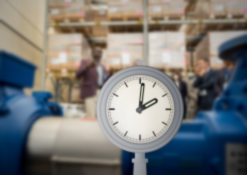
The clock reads 2,01
